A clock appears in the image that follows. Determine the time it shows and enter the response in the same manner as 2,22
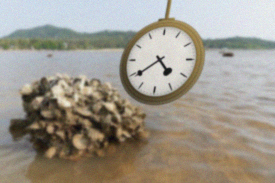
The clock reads 4,39
